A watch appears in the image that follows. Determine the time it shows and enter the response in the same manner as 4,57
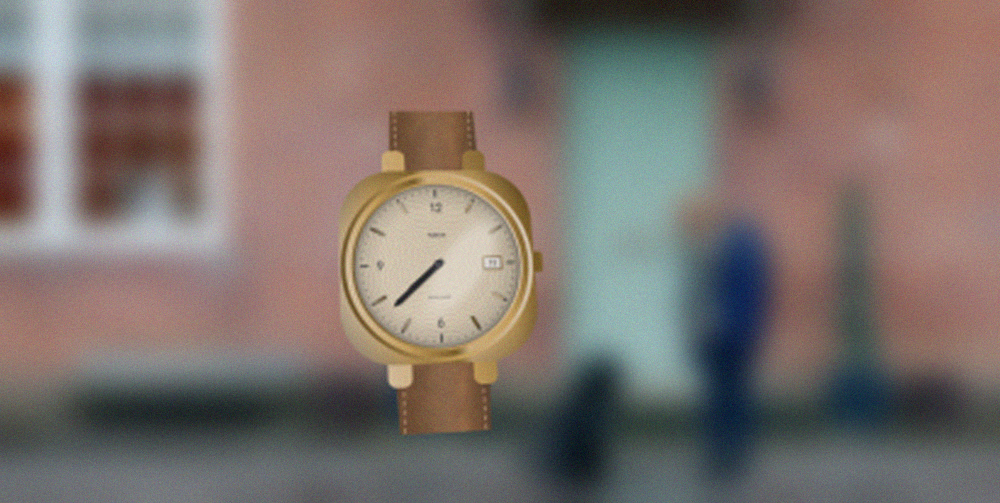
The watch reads 7,38
